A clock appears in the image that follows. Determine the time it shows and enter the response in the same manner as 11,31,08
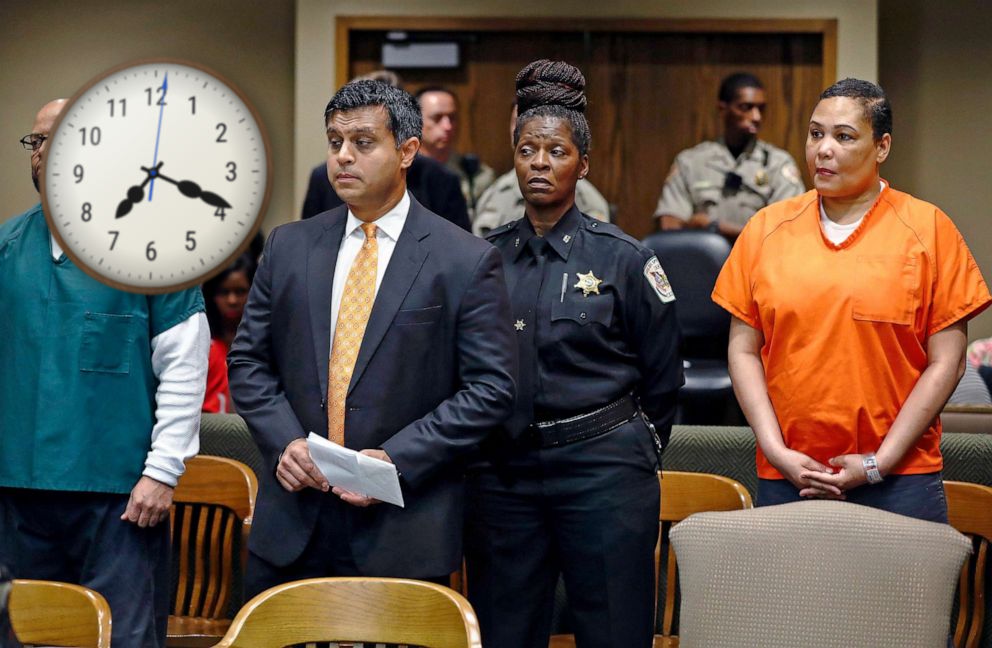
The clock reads 7,19,01
